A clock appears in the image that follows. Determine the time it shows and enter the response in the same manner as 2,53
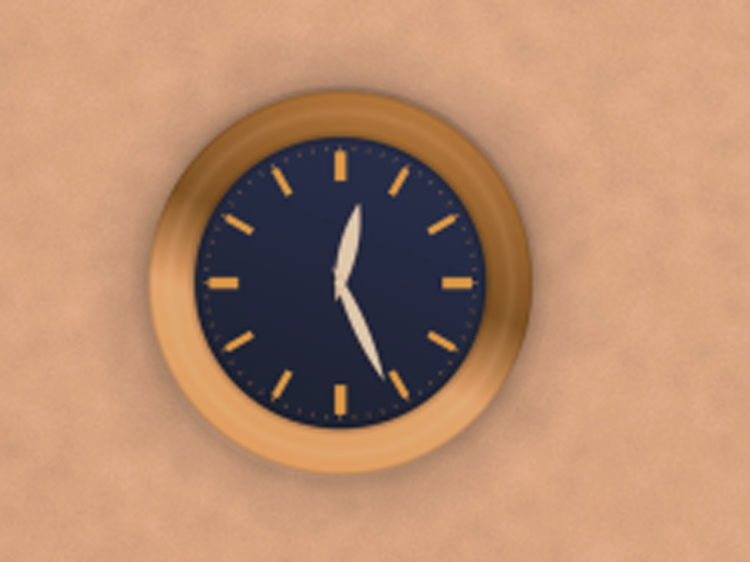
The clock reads 12,26
